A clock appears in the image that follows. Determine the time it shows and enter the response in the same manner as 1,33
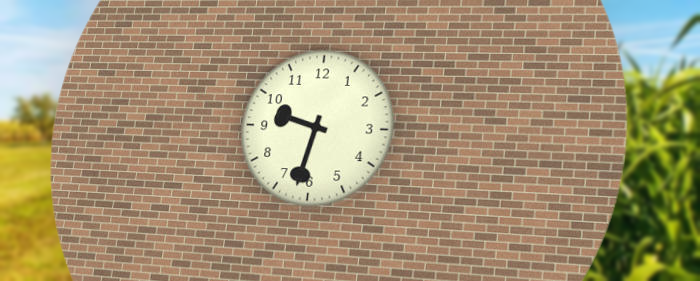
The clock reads 9,32
